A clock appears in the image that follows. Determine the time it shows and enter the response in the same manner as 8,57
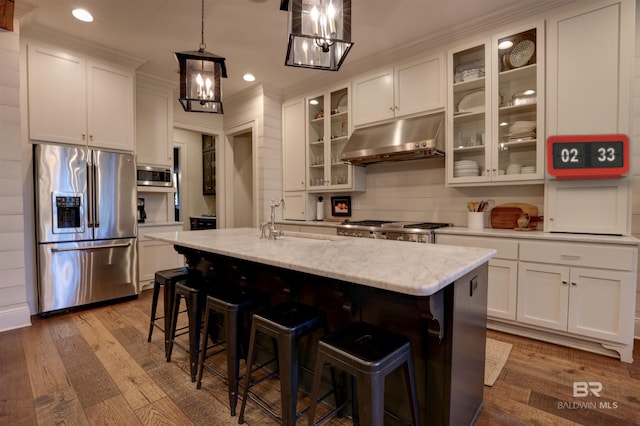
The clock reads 2,33
